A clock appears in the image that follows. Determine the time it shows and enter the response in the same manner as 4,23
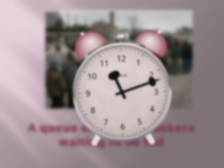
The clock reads 11,12
